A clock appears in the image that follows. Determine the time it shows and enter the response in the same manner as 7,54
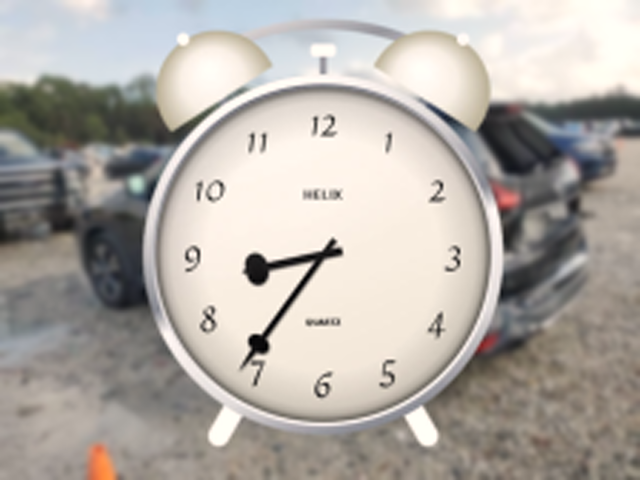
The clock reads 8,36
